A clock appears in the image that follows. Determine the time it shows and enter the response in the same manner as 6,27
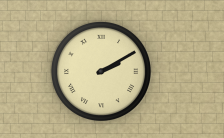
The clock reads 2,10
